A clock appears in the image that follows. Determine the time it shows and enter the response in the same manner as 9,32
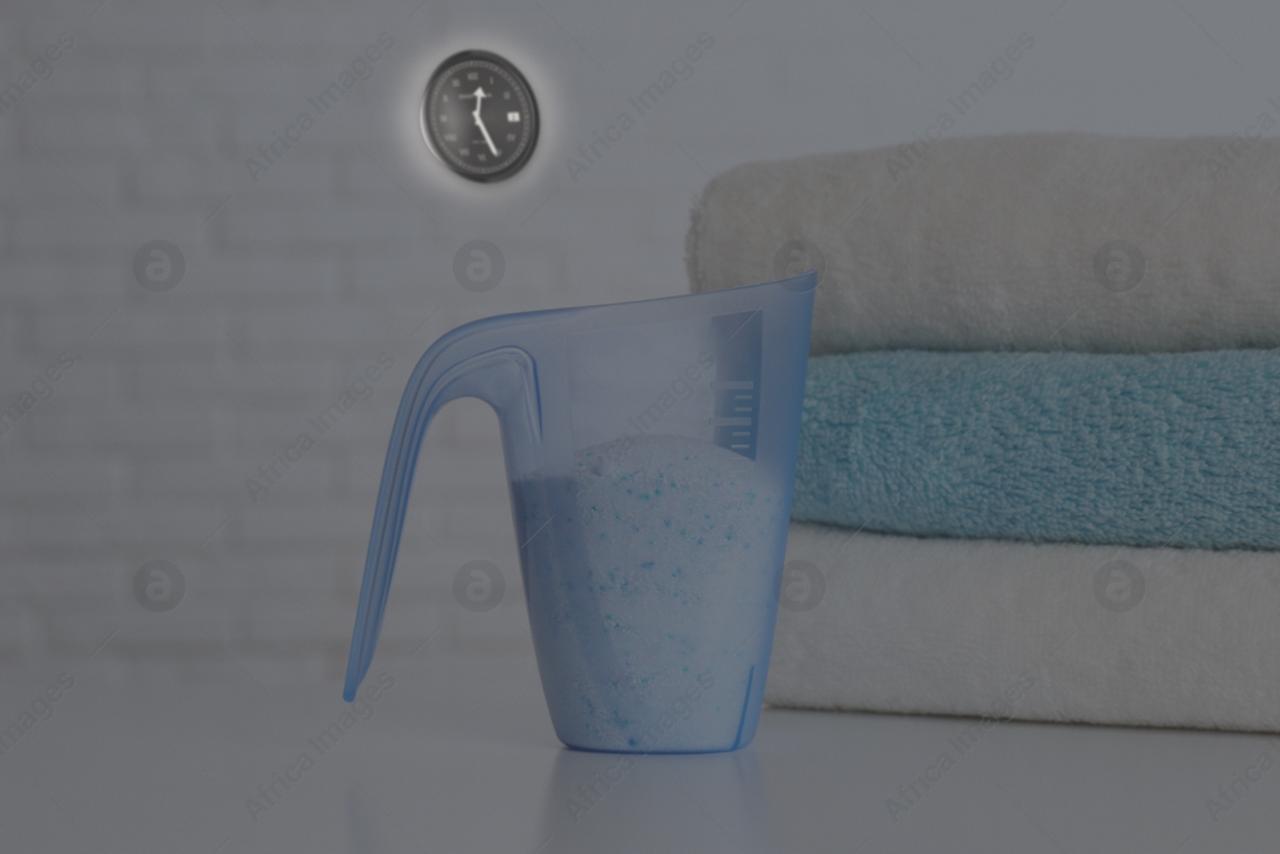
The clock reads 12,26
